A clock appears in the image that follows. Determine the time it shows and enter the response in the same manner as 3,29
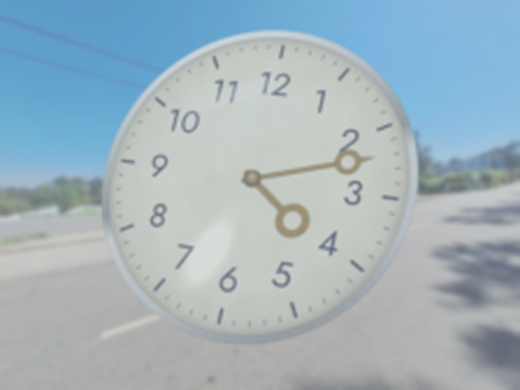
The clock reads 4,12
